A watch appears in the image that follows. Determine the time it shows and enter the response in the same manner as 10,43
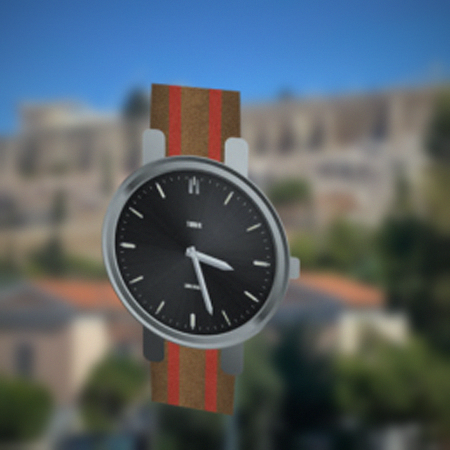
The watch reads 3,27
